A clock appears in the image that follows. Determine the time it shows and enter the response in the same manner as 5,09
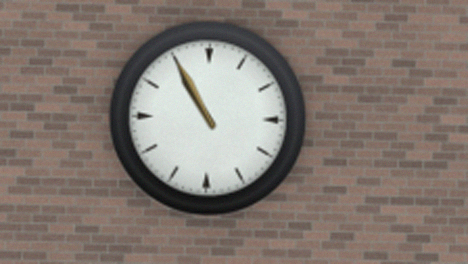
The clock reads 10,55
